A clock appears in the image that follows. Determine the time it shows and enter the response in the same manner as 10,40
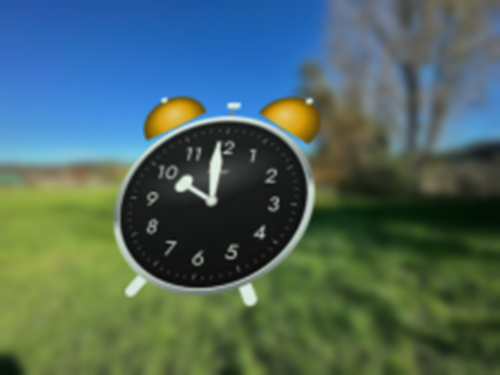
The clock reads 9,59
